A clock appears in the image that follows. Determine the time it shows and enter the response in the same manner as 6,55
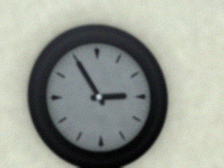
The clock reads 2,55
